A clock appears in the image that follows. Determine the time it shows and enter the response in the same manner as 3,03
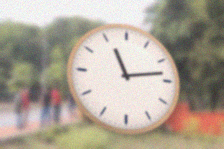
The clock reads 11,13
